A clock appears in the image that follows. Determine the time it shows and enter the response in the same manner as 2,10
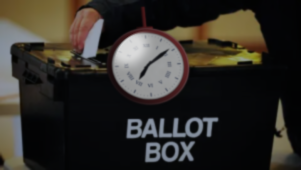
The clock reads 7,09
